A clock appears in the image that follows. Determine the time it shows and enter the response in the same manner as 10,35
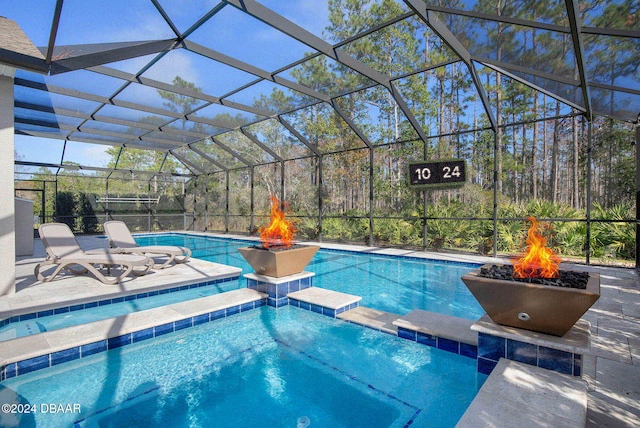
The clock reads 10,24
